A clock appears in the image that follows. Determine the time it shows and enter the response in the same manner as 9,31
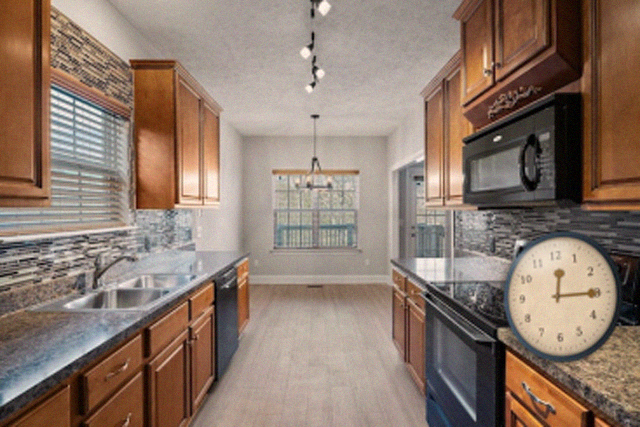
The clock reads 12,15
